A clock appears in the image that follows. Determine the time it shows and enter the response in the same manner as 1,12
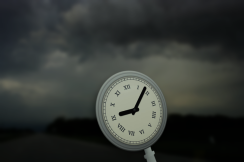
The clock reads 9,08
